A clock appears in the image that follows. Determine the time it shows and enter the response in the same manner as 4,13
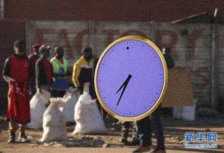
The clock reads 7,35
